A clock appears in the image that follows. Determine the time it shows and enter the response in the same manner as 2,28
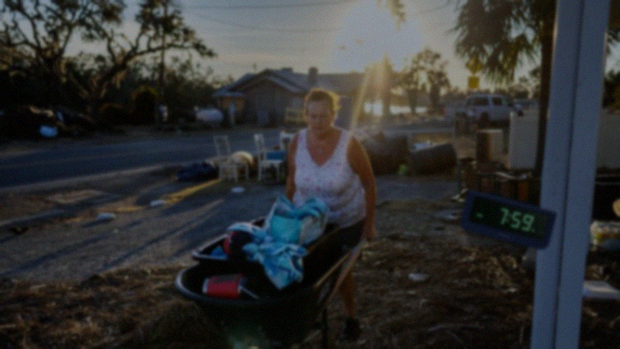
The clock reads 7,59
